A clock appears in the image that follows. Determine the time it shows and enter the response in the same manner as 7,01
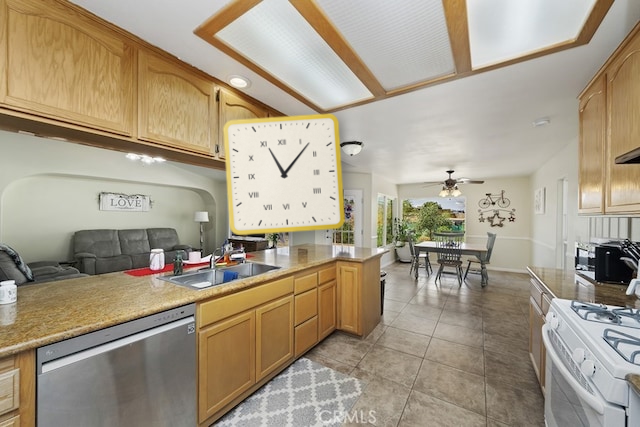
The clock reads 11,07
